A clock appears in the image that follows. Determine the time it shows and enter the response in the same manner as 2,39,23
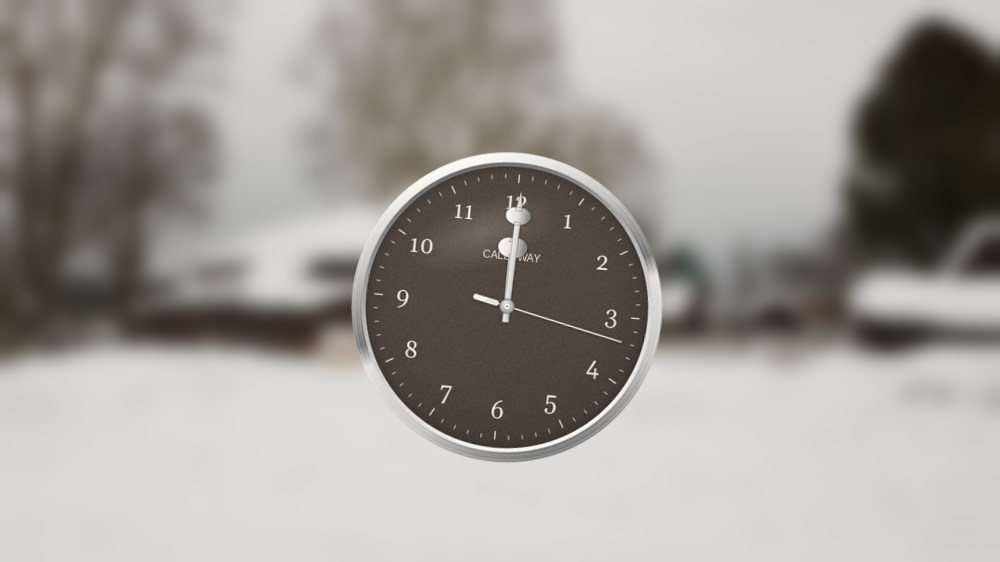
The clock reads 12,00,17
